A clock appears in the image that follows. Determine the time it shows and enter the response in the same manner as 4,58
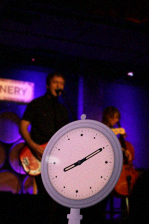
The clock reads 8,10
